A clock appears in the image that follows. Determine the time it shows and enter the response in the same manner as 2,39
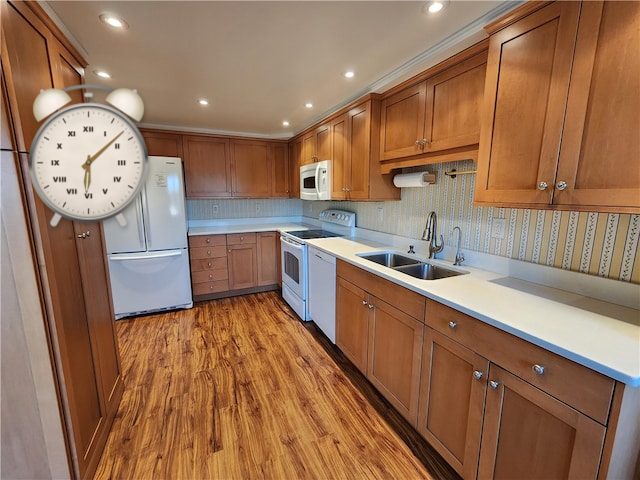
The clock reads 6,08
